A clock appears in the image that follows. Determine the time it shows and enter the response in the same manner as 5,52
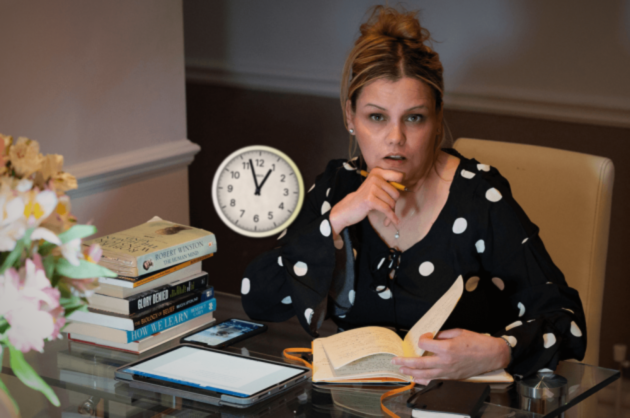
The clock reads 12,57
